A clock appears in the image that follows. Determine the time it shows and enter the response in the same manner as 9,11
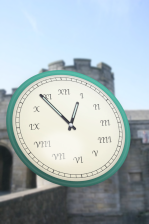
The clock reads 12,54
